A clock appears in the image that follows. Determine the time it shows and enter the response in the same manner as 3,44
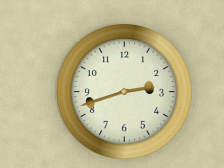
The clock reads 2,42
